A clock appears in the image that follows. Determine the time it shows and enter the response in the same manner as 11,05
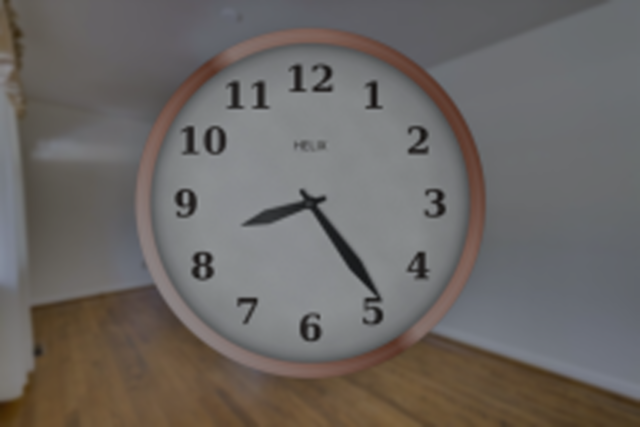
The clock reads 8,24
